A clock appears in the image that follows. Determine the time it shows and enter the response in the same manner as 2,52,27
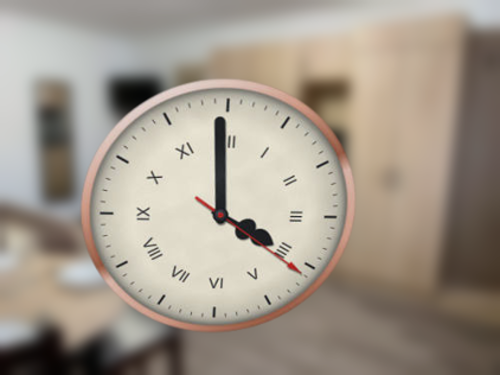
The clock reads 3,59,21
